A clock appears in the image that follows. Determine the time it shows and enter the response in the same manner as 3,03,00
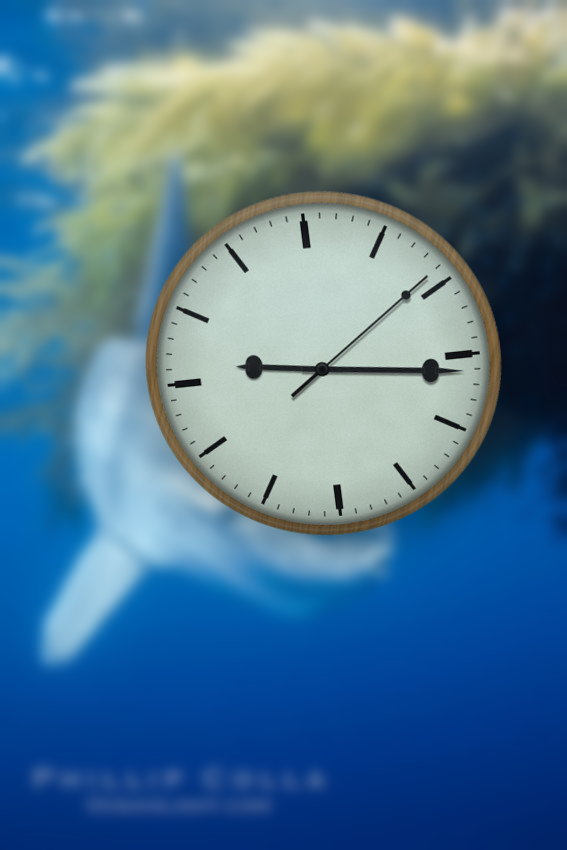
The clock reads 9,16,09
